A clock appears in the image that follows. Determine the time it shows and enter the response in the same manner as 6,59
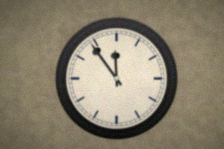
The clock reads 11,54
